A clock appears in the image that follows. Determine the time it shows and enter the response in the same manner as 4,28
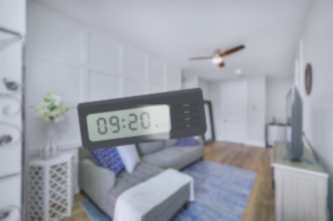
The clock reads 9,20
